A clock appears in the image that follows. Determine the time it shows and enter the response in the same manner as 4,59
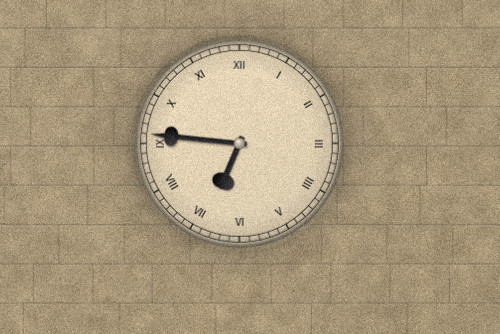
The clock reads 6,46
